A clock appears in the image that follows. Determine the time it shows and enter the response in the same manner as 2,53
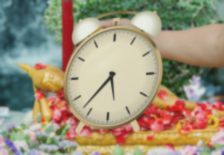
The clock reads 5,37
